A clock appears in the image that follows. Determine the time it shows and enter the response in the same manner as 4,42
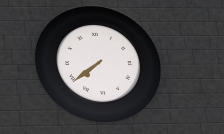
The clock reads 7,39
